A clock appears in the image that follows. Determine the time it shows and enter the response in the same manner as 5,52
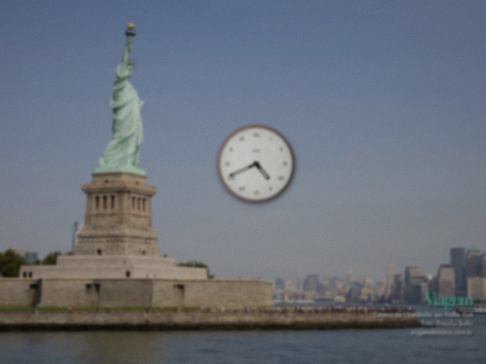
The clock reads 4,41
